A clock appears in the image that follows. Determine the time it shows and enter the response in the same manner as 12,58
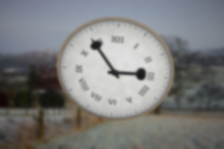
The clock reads 2,54
